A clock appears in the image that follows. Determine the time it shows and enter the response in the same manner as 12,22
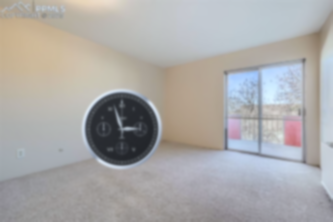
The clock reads 2,57
